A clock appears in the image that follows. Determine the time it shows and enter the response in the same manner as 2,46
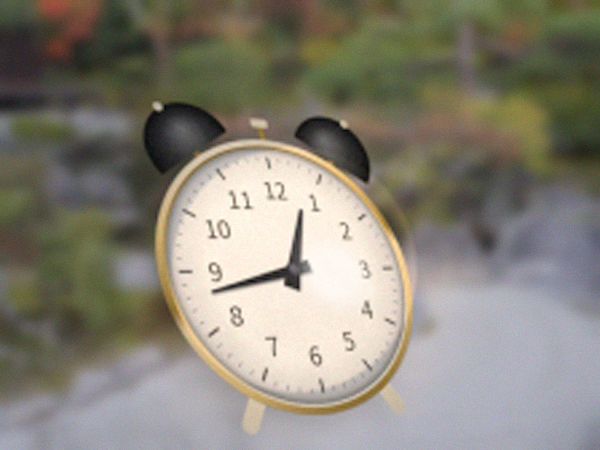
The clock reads 12,43
